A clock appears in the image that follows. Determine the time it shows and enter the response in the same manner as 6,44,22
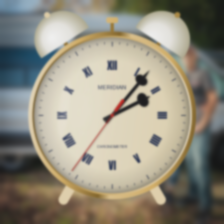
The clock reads 2,06,36
